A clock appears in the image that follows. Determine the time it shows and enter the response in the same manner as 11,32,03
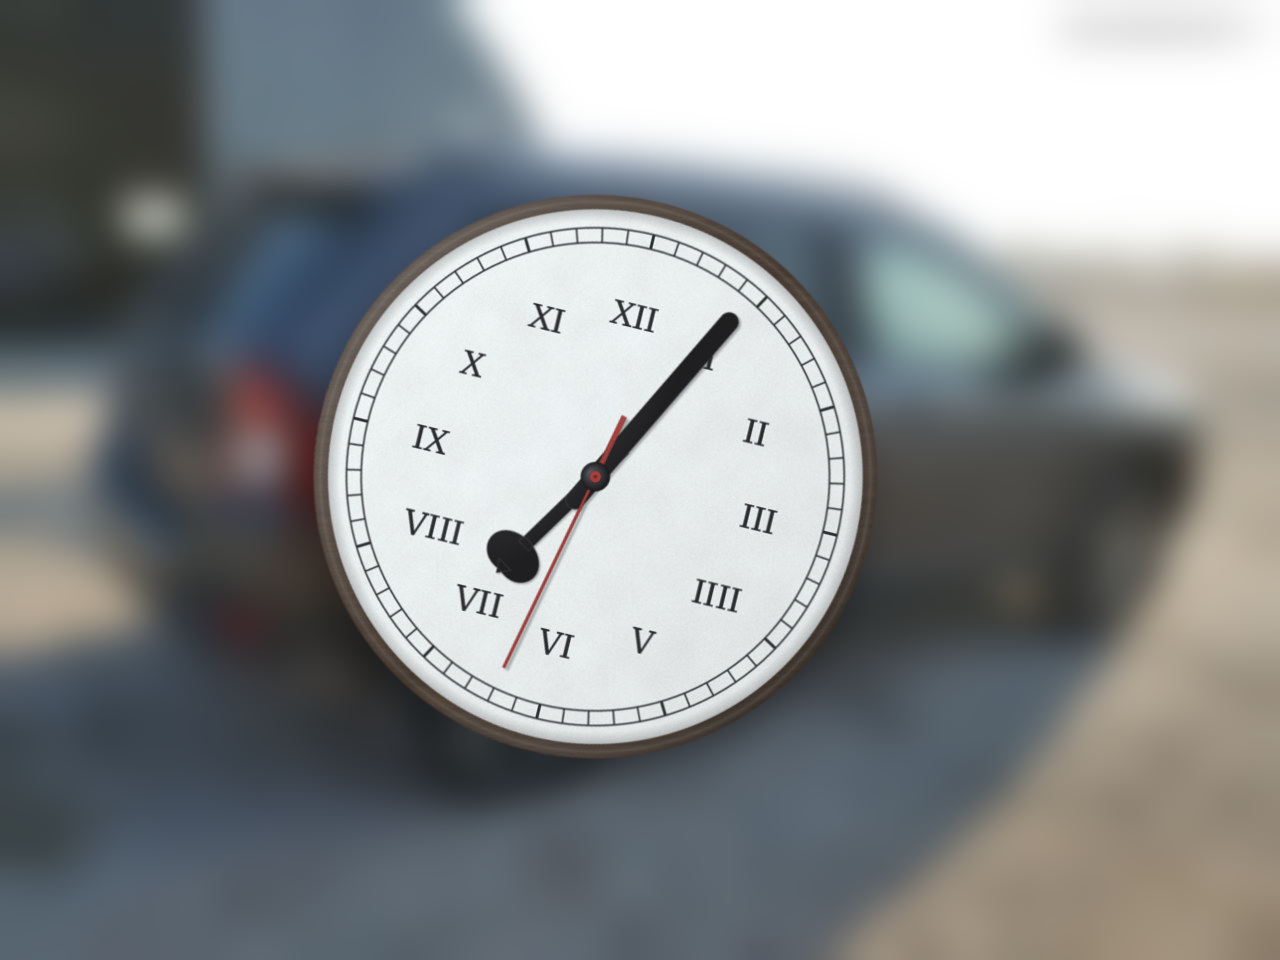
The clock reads 7,04,32
